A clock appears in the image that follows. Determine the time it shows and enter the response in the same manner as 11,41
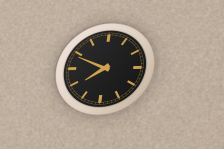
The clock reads 7,49
